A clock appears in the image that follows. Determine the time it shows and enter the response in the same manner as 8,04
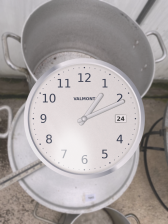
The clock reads 1,11
